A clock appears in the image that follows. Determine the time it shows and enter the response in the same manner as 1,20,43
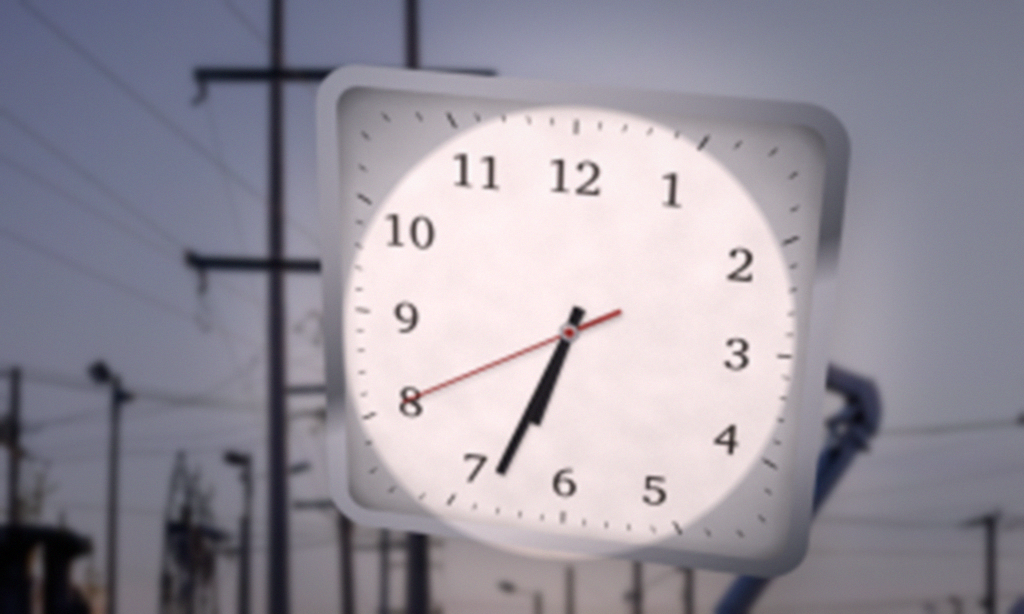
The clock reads 6,33,40
